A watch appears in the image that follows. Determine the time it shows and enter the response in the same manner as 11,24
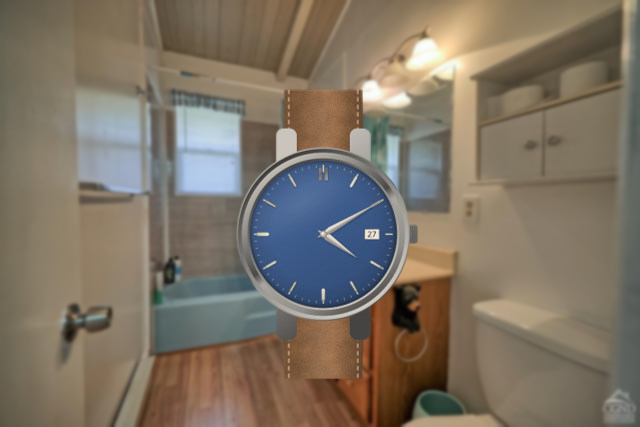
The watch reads 4,10
